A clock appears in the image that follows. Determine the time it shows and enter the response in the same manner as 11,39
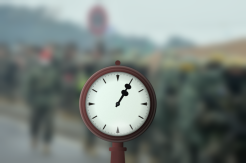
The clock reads 1,05
